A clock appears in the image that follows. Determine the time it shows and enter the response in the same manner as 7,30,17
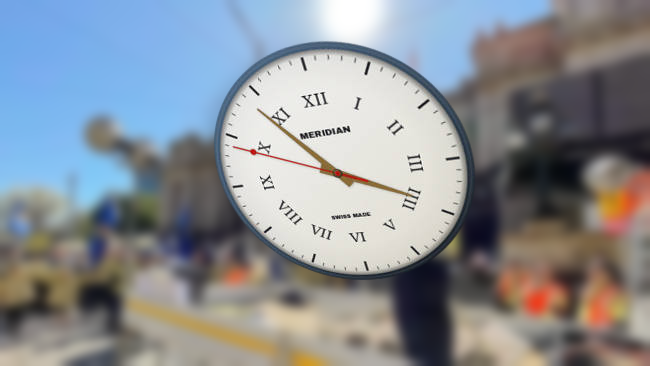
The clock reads 3,53,49
